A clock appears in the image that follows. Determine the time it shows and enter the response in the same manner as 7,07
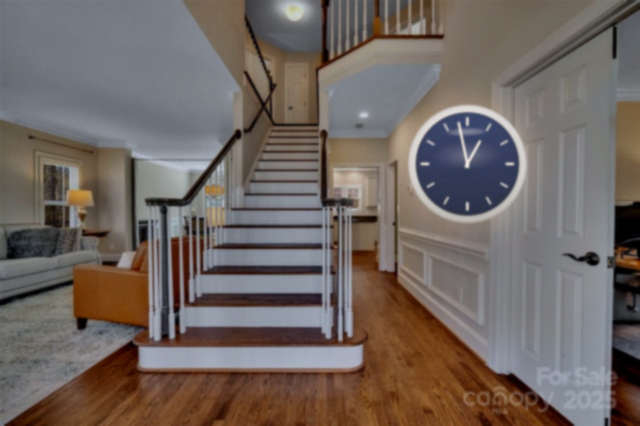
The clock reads 12,58
